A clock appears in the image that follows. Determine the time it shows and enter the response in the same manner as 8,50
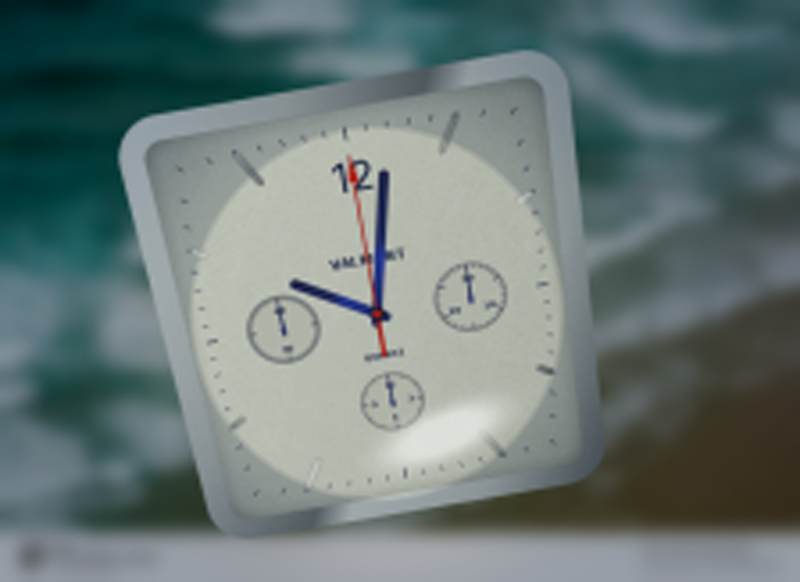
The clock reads 10,02
